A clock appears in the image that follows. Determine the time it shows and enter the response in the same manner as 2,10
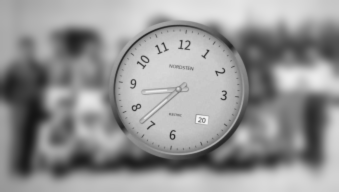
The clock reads 8,37
